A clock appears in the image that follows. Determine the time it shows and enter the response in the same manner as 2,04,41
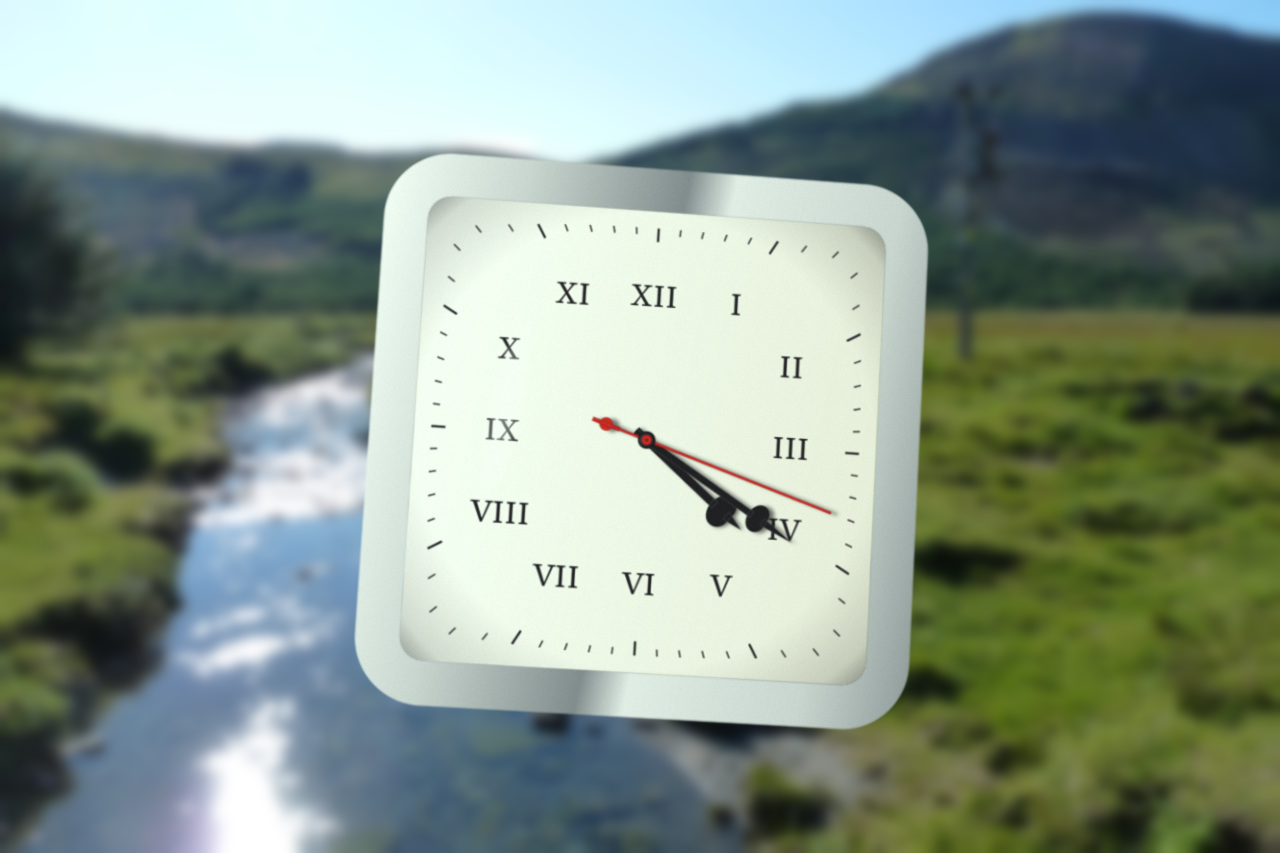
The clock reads 4,20,18
